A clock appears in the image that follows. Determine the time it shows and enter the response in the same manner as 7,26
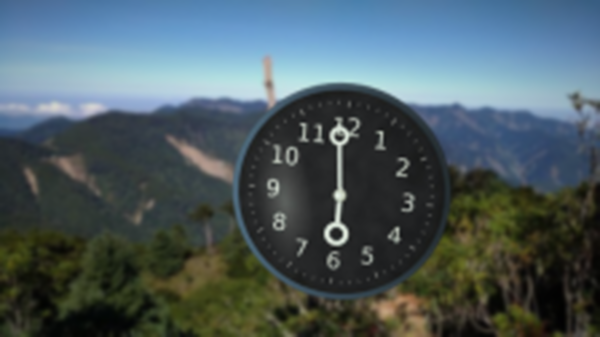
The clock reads 5,59
